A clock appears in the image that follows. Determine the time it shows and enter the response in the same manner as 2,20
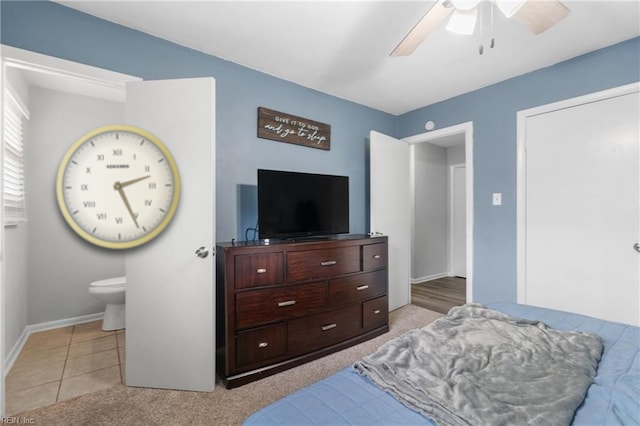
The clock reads 2,26
